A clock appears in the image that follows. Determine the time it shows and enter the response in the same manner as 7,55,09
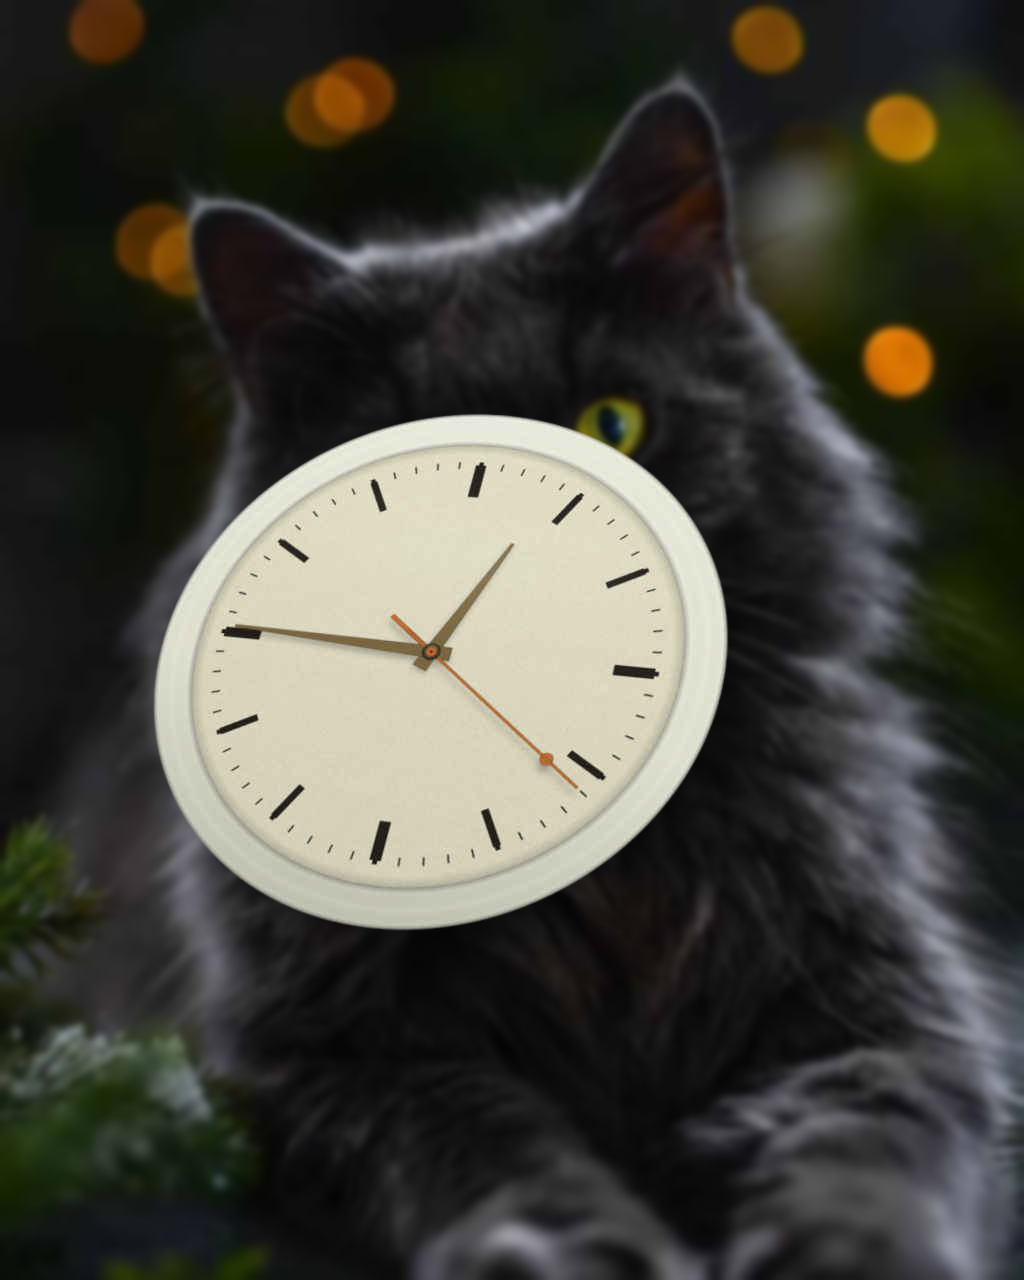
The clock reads 12,45,21
